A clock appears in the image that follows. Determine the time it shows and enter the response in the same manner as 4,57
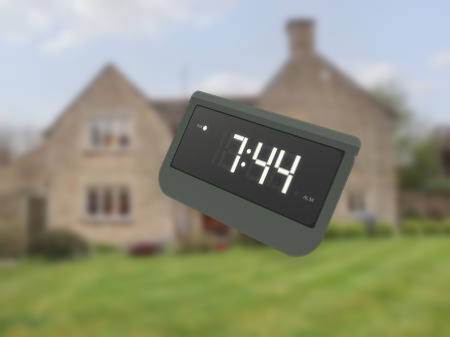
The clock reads 7,44
